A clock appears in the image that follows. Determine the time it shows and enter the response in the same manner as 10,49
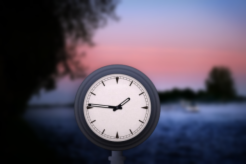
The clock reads 1,46
